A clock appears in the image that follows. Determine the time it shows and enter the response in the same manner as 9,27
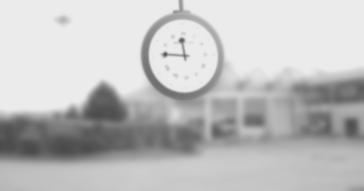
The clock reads 11,46
